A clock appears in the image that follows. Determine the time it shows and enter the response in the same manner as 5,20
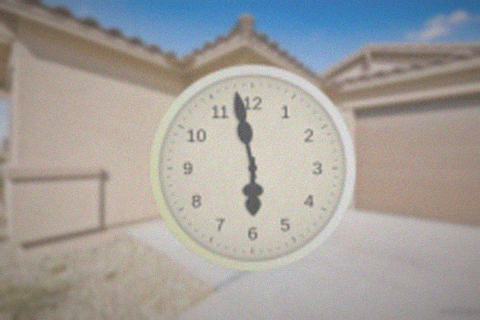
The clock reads 5,58
